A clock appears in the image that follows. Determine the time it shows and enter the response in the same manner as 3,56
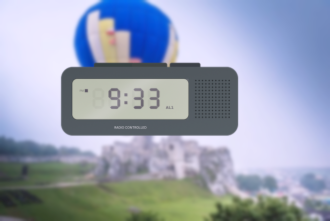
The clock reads 9,33
